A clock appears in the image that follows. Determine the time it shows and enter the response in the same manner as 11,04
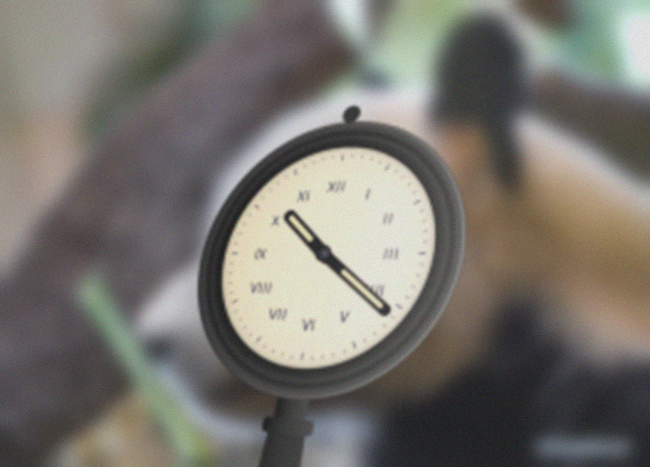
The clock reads 10,21
